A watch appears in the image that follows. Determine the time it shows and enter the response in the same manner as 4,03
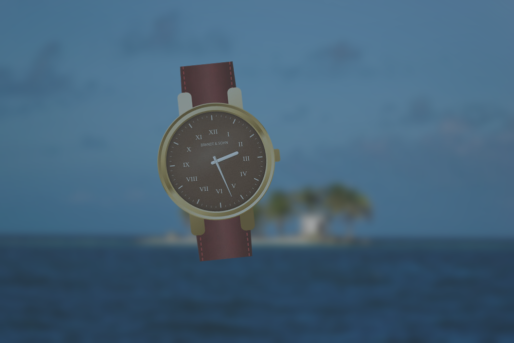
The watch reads 2,27
